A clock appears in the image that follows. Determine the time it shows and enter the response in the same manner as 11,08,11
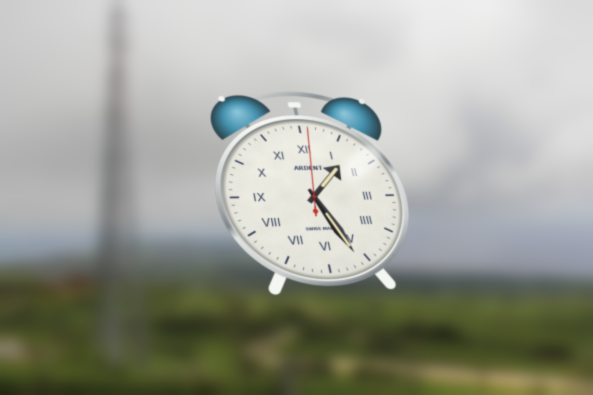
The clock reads 1,26,01
